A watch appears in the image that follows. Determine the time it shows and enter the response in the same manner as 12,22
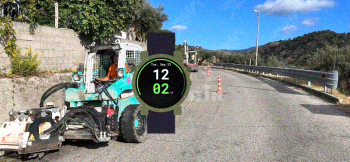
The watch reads 12,02
